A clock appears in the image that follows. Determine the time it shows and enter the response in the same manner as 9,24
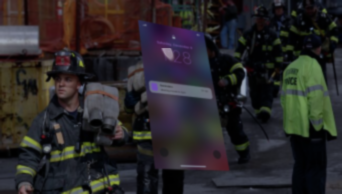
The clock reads 1,28
